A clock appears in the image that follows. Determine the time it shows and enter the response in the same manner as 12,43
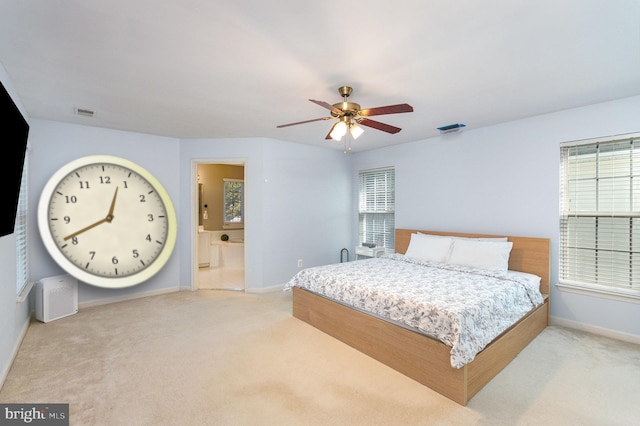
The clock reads 12,41
